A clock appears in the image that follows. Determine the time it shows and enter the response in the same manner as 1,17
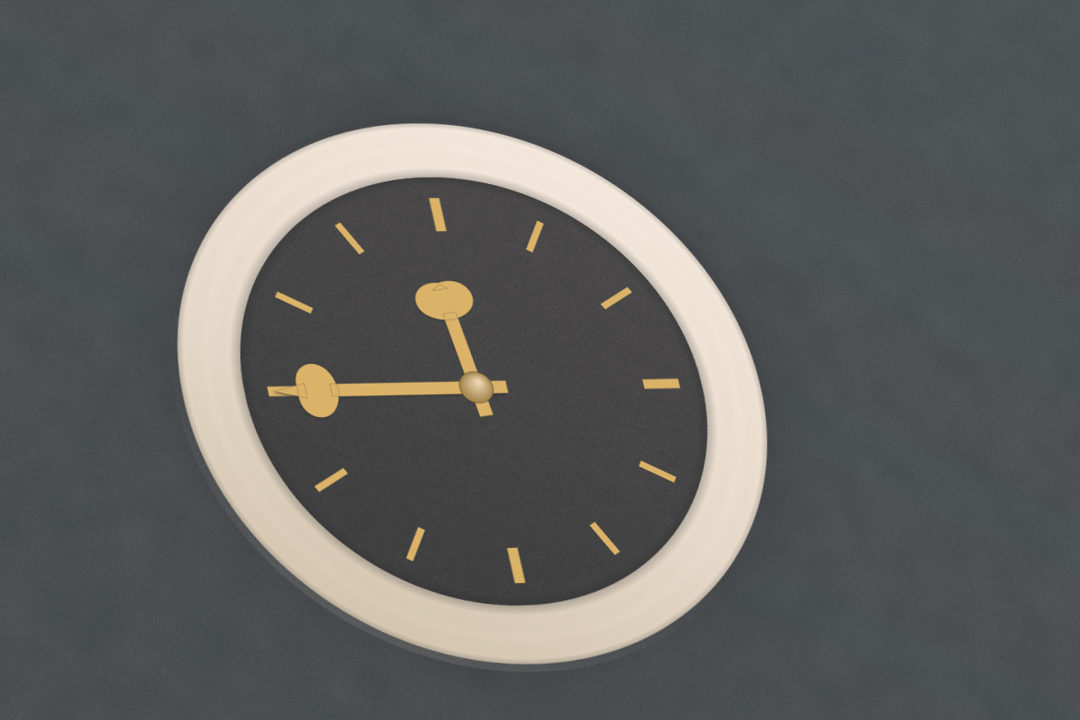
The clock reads 11,45
